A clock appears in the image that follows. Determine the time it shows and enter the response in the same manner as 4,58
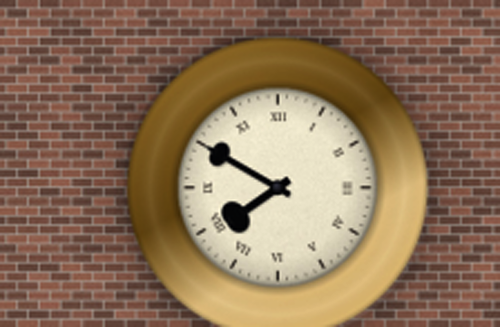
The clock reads 7,50
